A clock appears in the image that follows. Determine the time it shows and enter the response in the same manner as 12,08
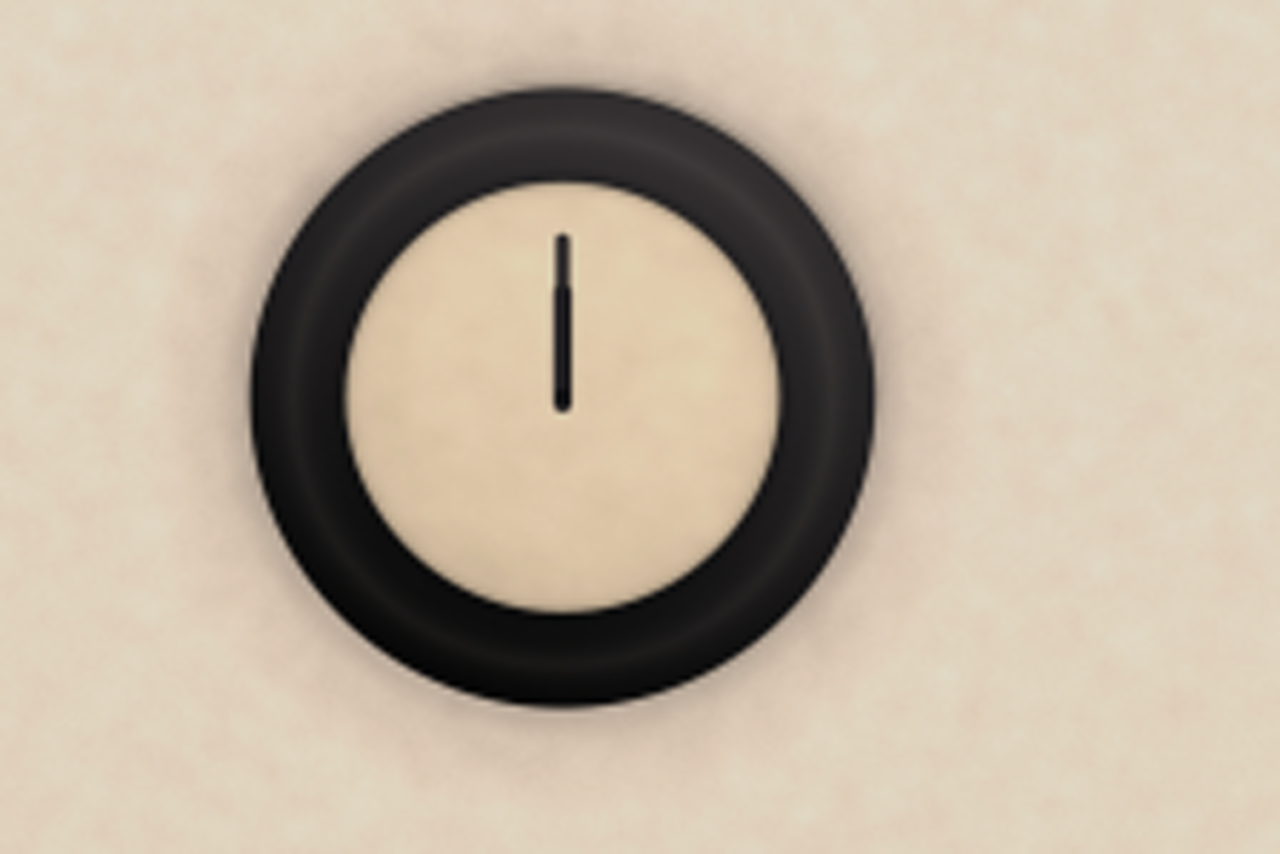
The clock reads 12,00
